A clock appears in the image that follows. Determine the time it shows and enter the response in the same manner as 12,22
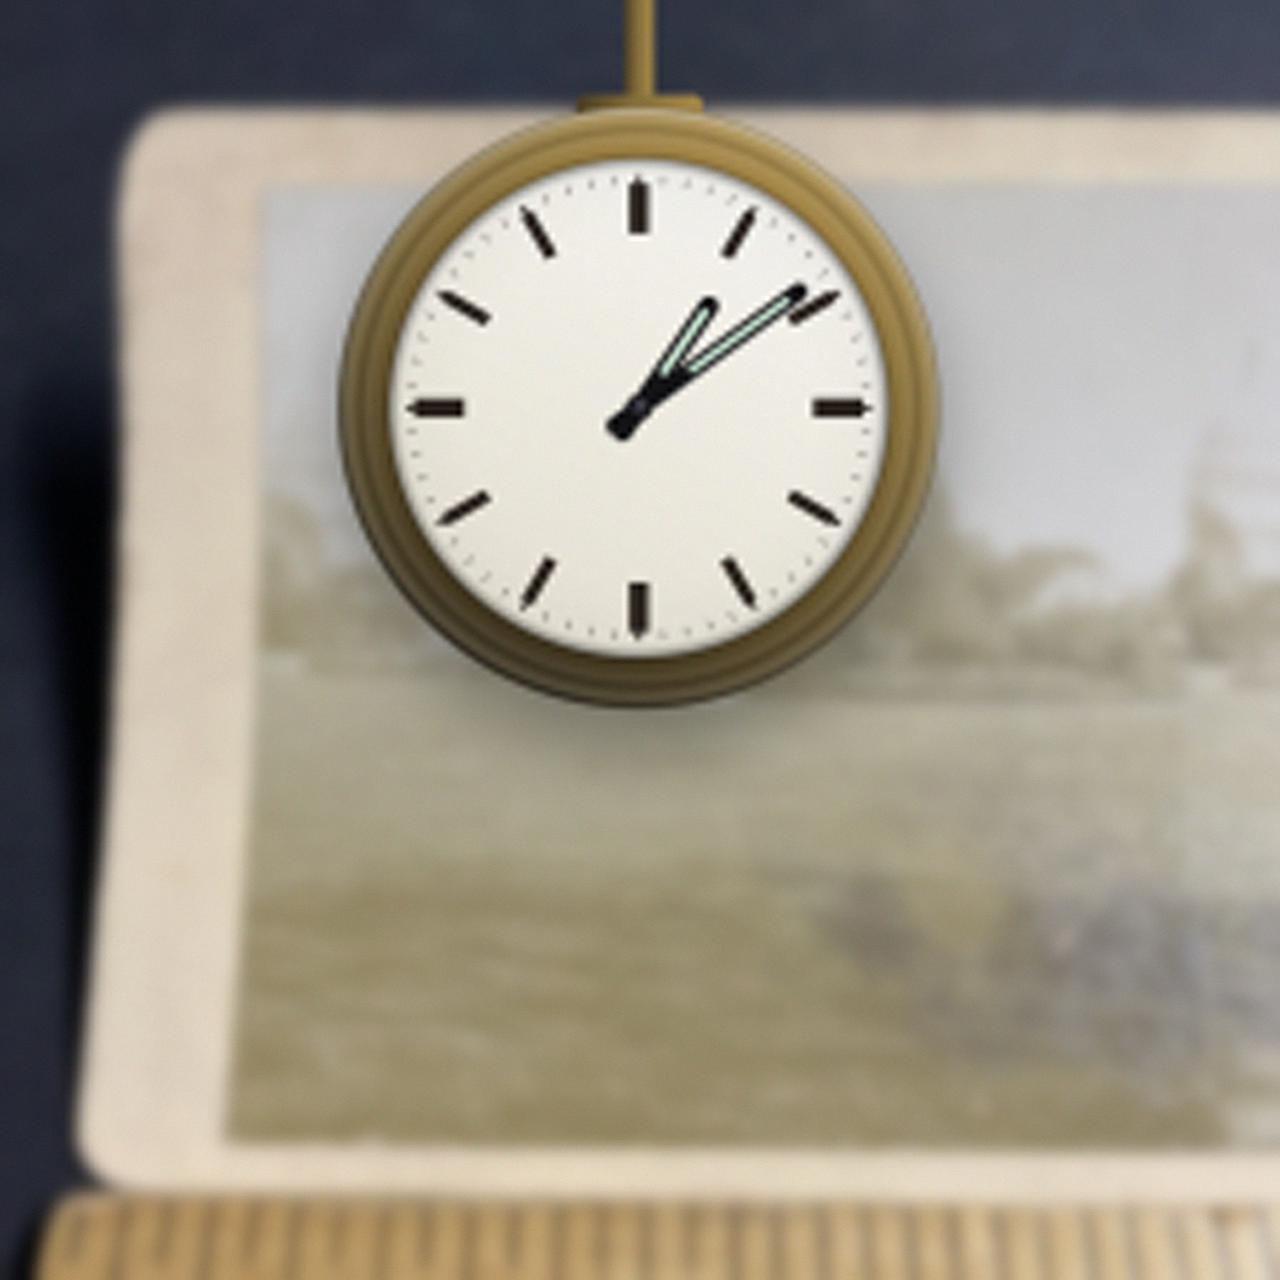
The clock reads 1,09
